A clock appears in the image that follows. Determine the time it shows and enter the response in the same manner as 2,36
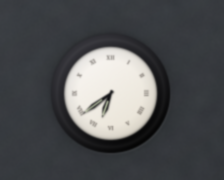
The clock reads 6,39
